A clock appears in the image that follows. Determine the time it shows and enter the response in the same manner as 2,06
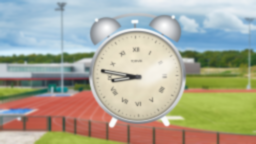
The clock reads 8,47
